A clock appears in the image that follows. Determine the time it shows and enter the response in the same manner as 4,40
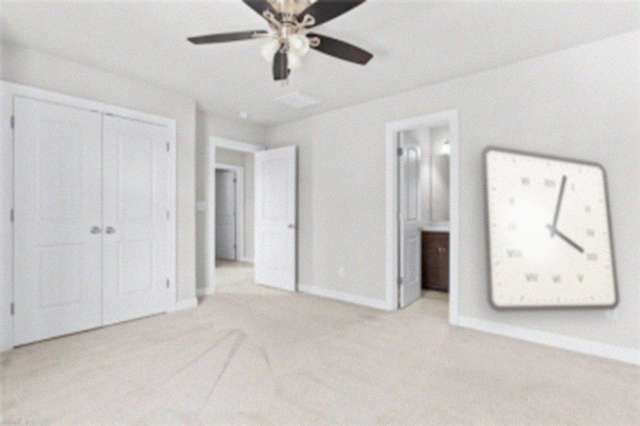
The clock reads 4,03
